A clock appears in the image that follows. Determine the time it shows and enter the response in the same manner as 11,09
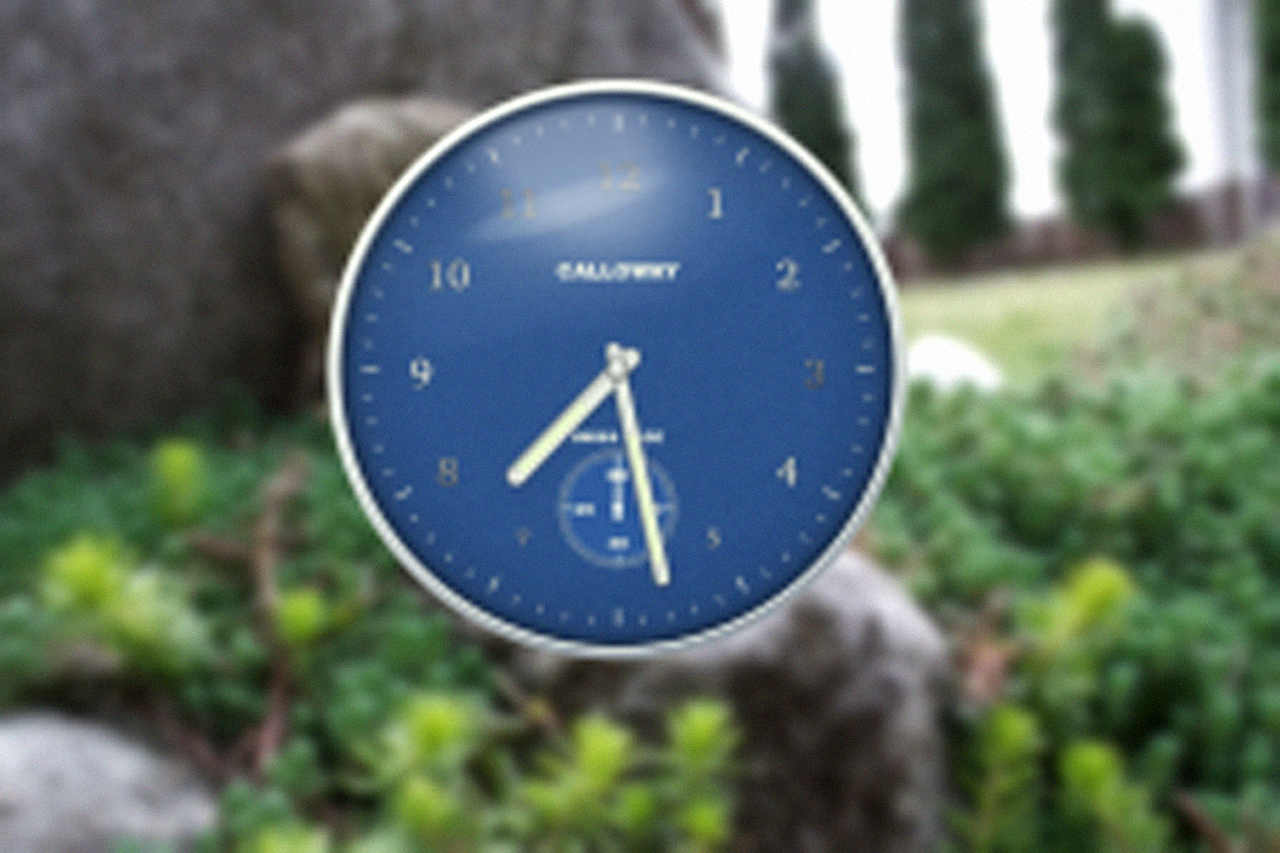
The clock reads 7,28
